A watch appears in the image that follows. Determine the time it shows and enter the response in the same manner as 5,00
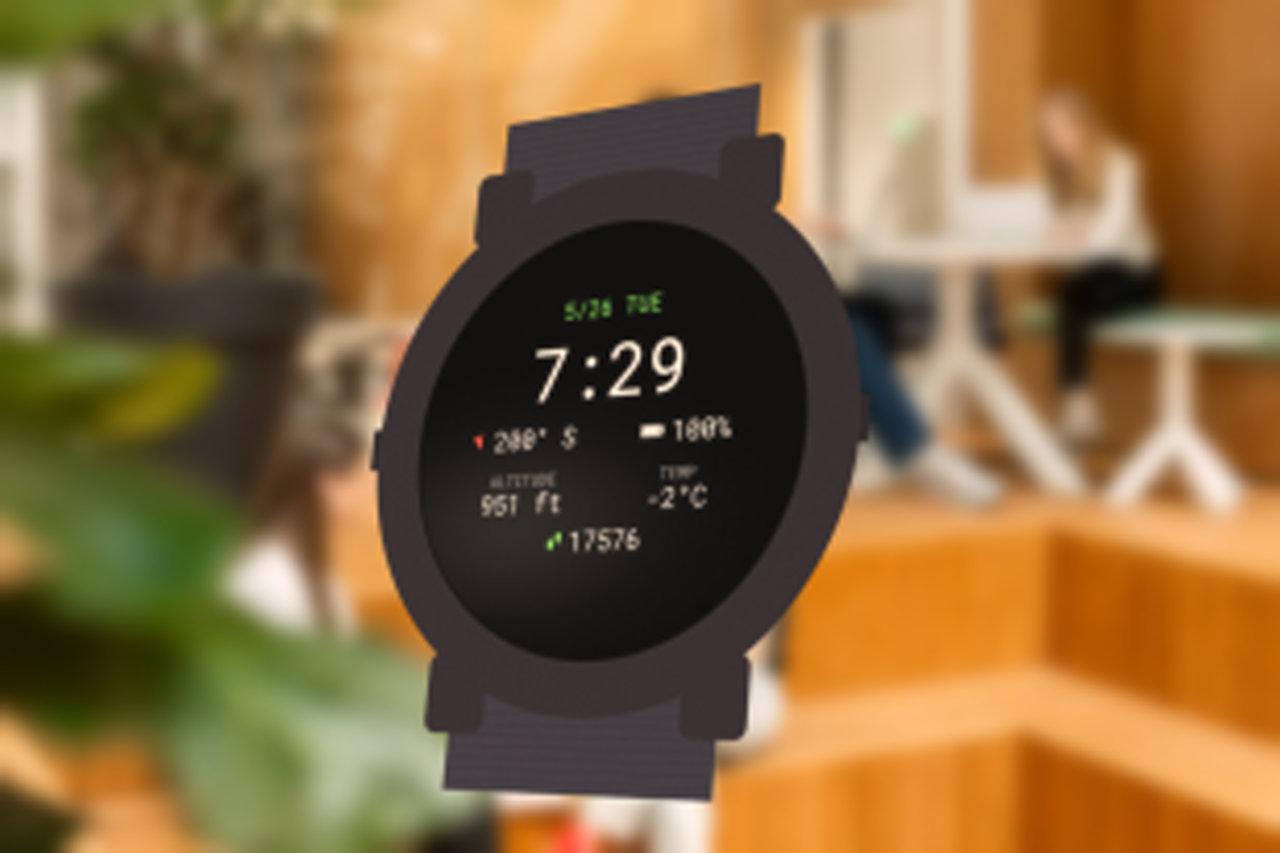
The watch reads 7,29
